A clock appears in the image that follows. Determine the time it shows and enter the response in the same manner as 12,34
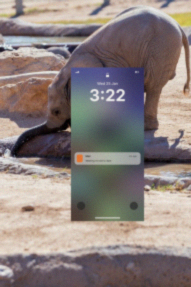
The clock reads 3,22
